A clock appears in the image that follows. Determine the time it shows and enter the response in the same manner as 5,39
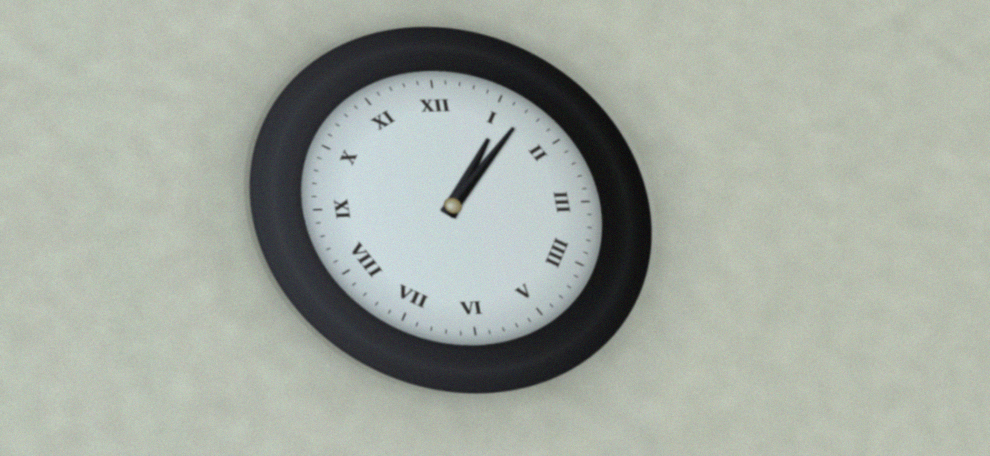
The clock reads 1,07
